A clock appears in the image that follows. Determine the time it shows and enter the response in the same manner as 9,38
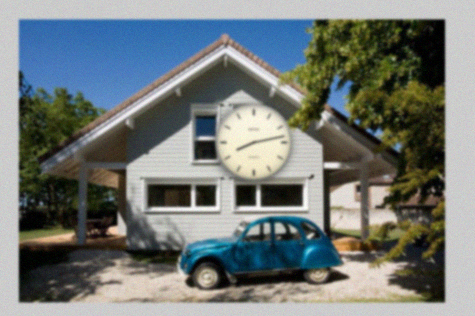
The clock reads 8,13
